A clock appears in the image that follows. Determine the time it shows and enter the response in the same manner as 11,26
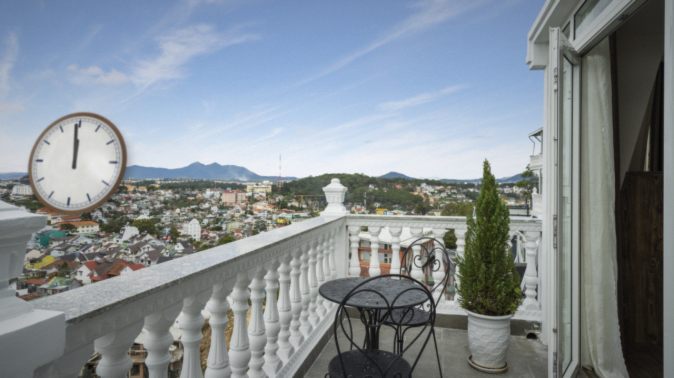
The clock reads 11,59
